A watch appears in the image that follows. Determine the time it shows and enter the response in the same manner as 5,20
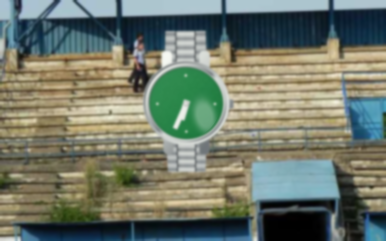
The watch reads 6,34
